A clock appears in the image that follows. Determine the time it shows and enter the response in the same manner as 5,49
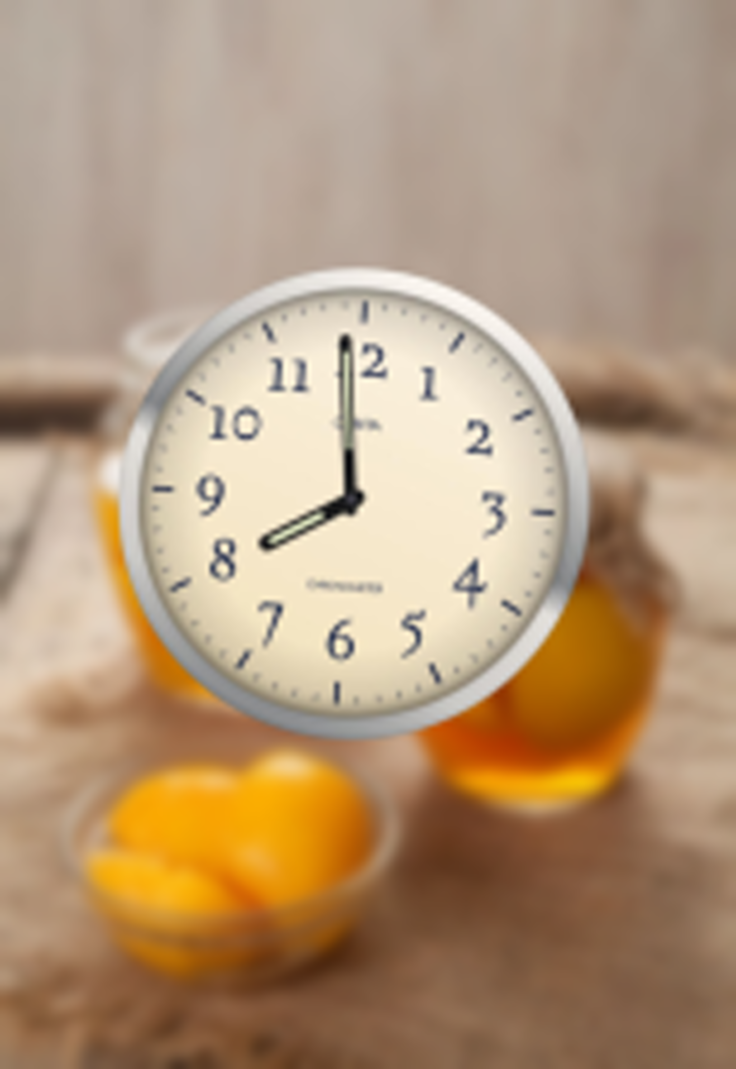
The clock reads 7,59
